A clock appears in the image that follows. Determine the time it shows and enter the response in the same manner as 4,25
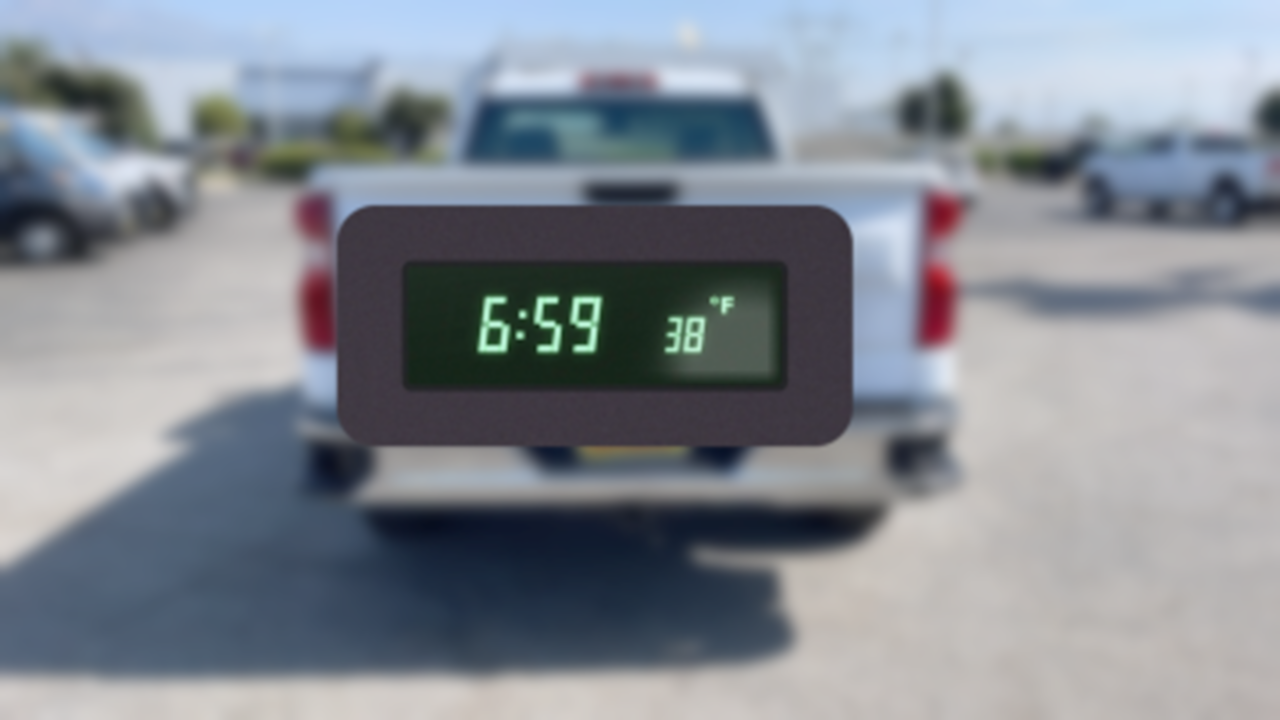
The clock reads 6,59
